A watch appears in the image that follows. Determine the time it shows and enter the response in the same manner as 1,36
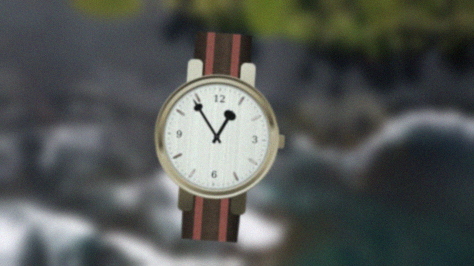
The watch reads 12,54
